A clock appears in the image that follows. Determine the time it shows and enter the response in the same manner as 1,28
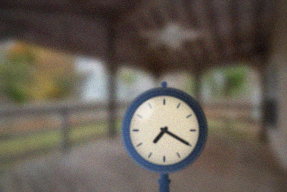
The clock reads 7,20
